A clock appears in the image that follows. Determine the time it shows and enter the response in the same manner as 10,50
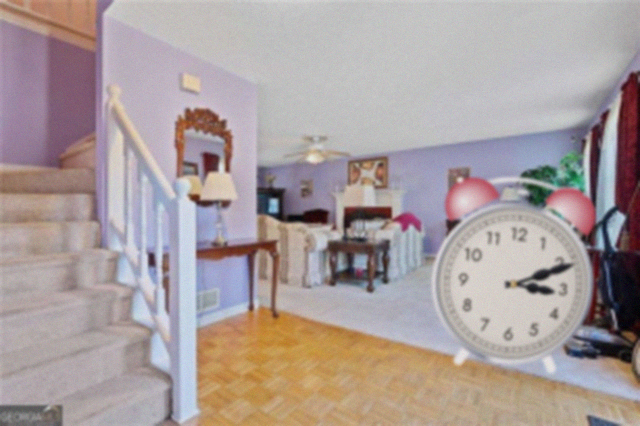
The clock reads 3,11
